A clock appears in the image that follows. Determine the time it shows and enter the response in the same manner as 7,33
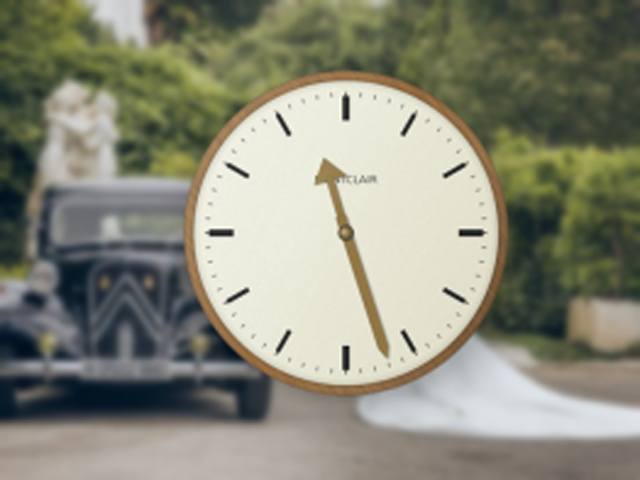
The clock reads 11,27
